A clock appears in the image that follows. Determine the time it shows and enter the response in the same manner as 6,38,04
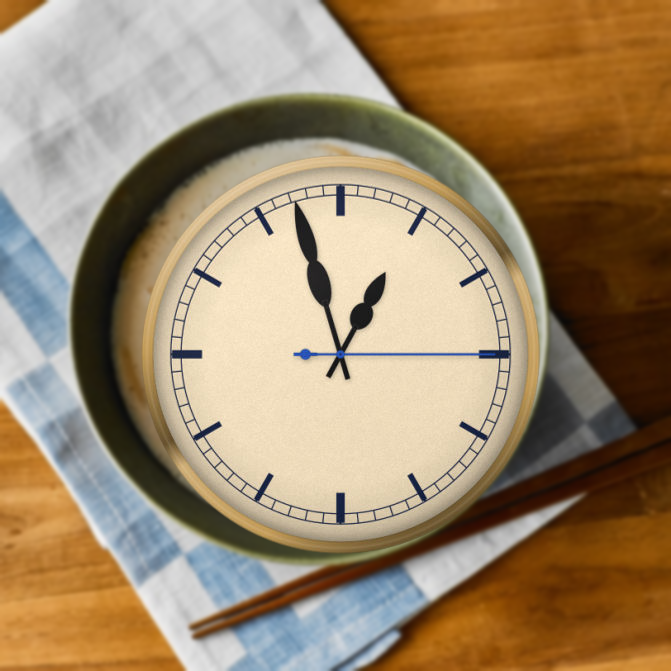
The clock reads 12,57,15
